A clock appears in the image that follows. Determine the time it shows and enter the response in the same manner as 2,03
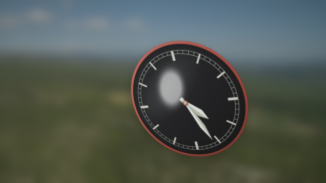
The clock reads 4,26
